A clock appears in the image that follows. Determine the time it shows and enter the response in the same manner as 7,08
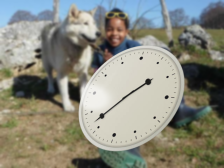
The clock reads 1,37
